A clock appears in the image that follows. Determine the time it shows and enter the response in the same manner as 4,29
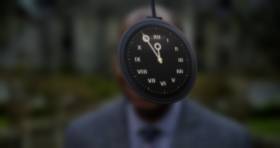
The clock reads 11,55
